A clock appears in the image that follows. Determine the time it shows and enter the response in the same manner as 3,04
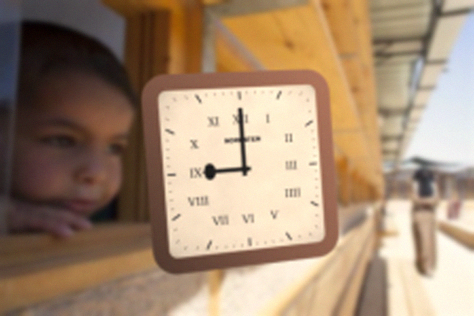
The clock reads 9,00
